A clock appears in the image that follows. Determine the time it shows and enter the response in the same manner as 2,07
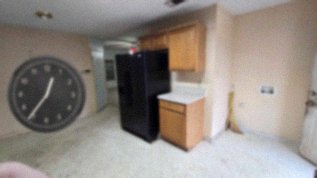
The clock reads 12,36
